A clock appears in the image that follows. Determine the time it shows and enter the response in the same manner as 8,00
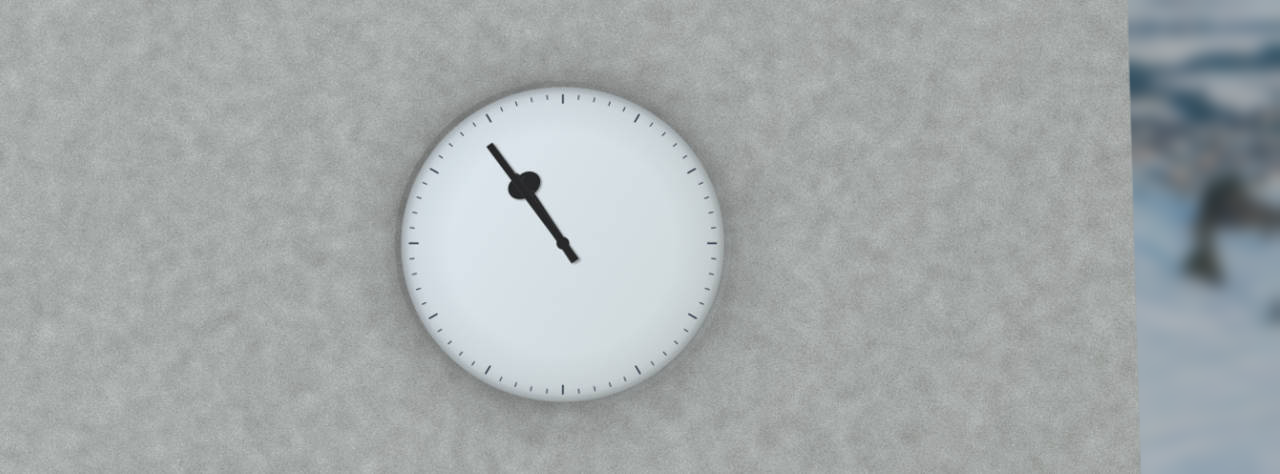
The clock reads 10,54
